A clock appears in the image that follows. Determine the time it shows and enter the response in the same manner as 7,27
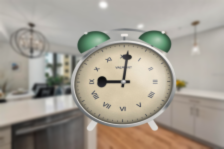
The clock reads 9,01
